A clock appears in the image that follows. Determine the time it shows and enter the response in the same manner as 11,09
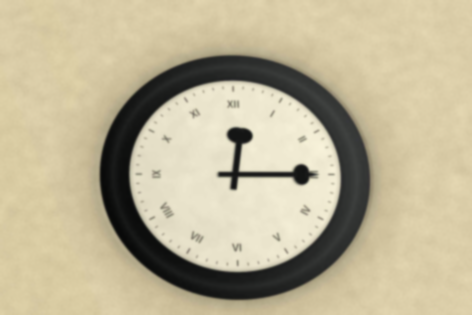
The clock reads 12,15
